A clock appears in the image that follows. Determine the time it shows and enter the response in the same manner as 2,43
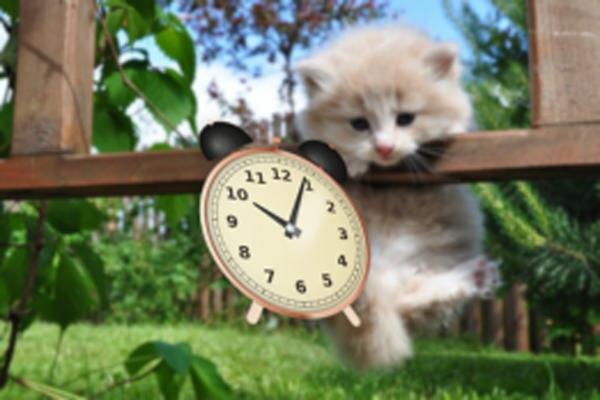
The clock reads 10,04
